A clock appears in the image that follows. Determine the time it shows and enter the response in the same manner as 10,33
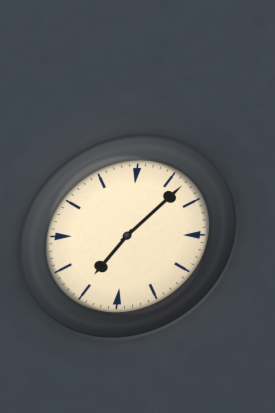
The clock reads 7,07
